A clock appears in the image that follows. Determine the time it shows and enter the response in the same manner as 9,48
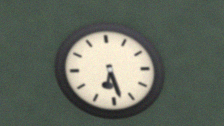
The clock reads 6,28
